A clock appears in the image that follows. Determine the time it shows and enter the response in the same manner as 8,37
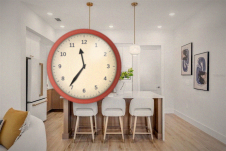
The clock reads 11,36
